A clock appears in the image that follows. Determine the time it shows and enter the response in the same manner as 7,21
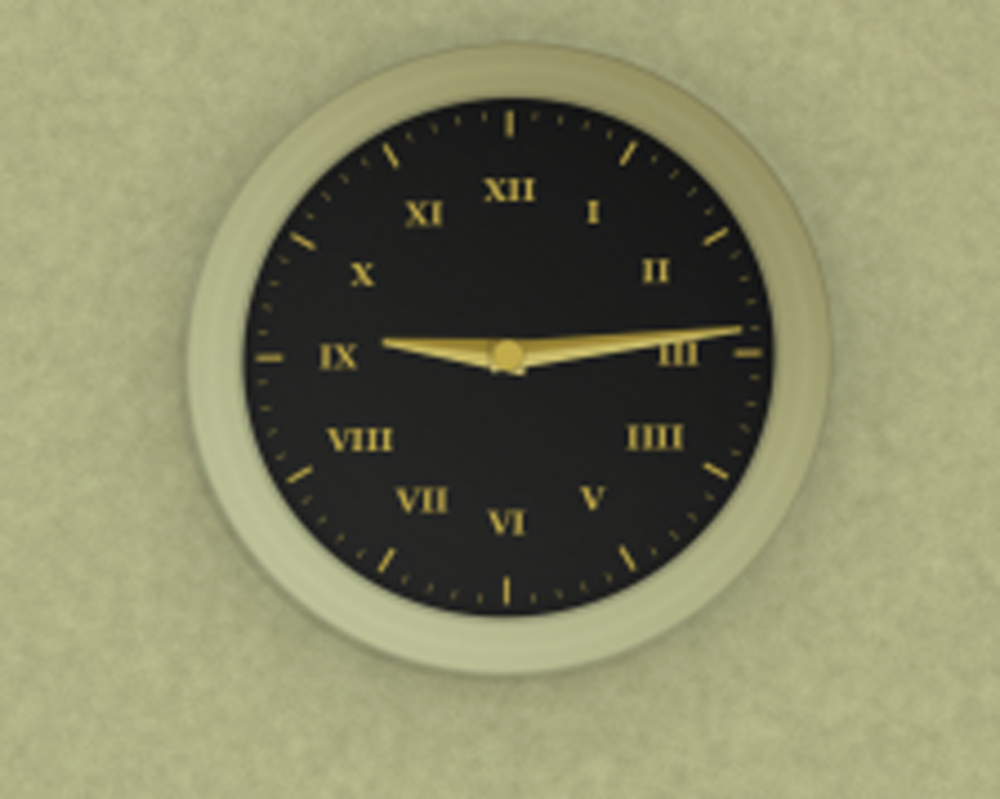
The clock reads 9,14
